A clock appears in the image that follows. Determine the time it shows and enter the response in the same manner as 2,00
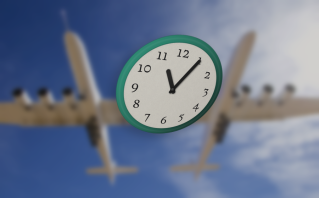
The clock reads 11,05
